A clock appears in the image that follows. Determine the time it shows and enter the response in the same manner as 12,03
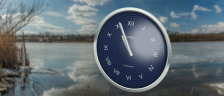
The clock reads 10,56
